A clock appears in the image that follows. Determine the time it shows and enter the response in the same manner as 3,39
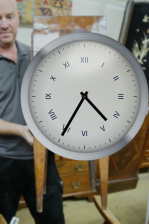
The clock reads 4,35
